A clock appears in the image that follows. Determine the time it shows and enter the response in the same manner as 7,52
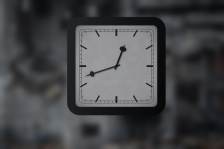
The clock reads 12,42
